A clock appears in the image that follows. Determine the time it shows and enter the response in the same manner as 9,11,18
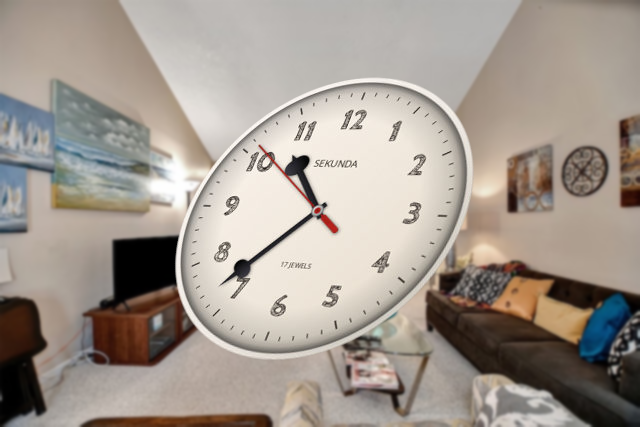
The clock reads 10,36,51
